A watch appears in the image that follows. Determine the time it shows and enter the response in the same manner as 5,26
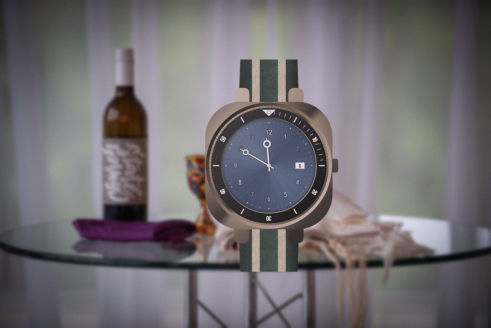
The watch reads 11,50
